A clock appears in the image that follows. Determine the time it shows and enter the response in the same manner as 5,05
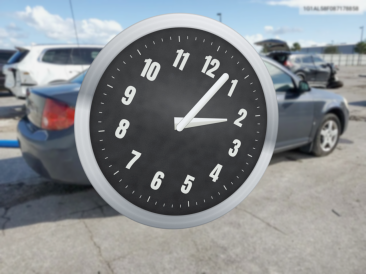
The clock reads 2,03
